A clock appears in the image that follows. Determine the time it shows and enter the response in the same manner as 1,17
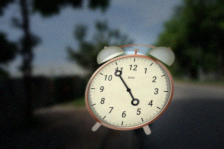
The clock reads 4,54
